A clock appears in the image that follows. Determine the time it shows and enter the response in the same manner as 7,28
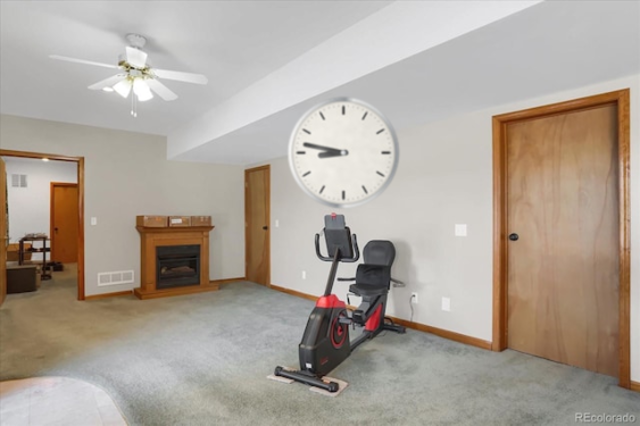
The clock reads 8,47
